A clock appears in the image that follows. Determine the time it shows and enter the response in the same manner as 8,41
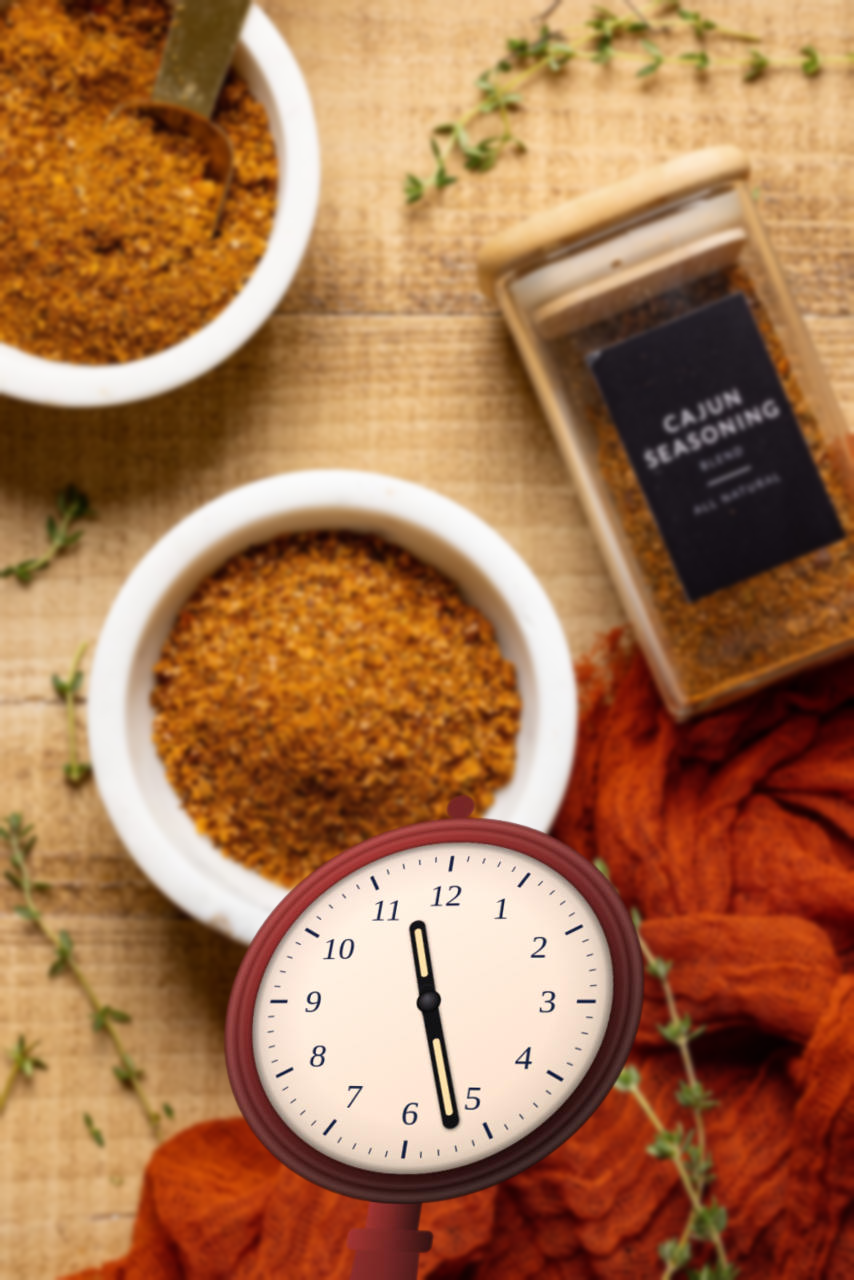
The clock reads 11,27
